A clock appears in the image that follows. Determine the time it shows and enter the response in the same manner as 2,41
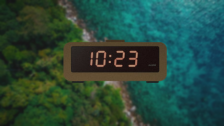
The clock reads 10,23
